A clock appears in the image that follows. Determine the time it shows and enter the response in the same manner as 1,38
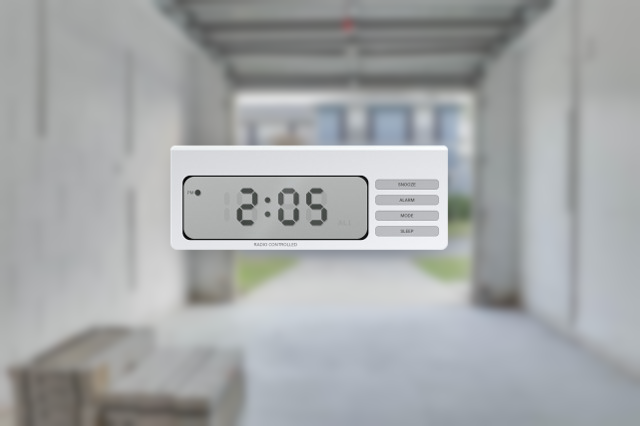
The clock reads 2,05
